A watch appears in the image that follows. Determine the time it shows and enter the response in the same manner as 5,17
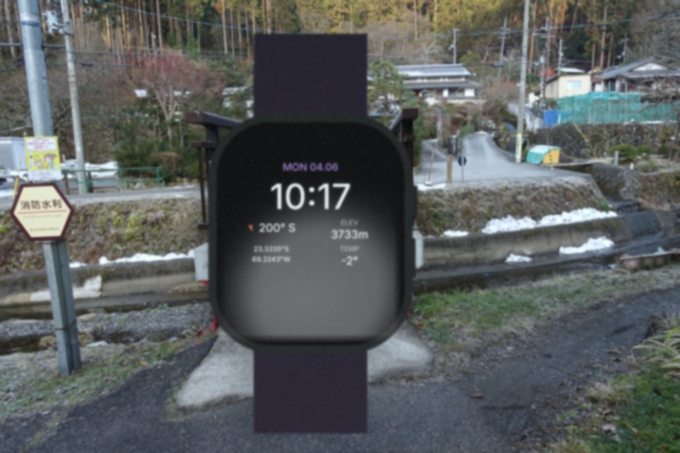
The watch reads 10,17
